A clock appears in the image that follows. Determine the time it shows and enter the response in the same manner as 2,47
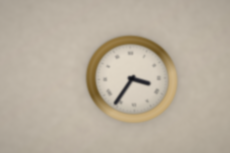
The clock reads 3,36
